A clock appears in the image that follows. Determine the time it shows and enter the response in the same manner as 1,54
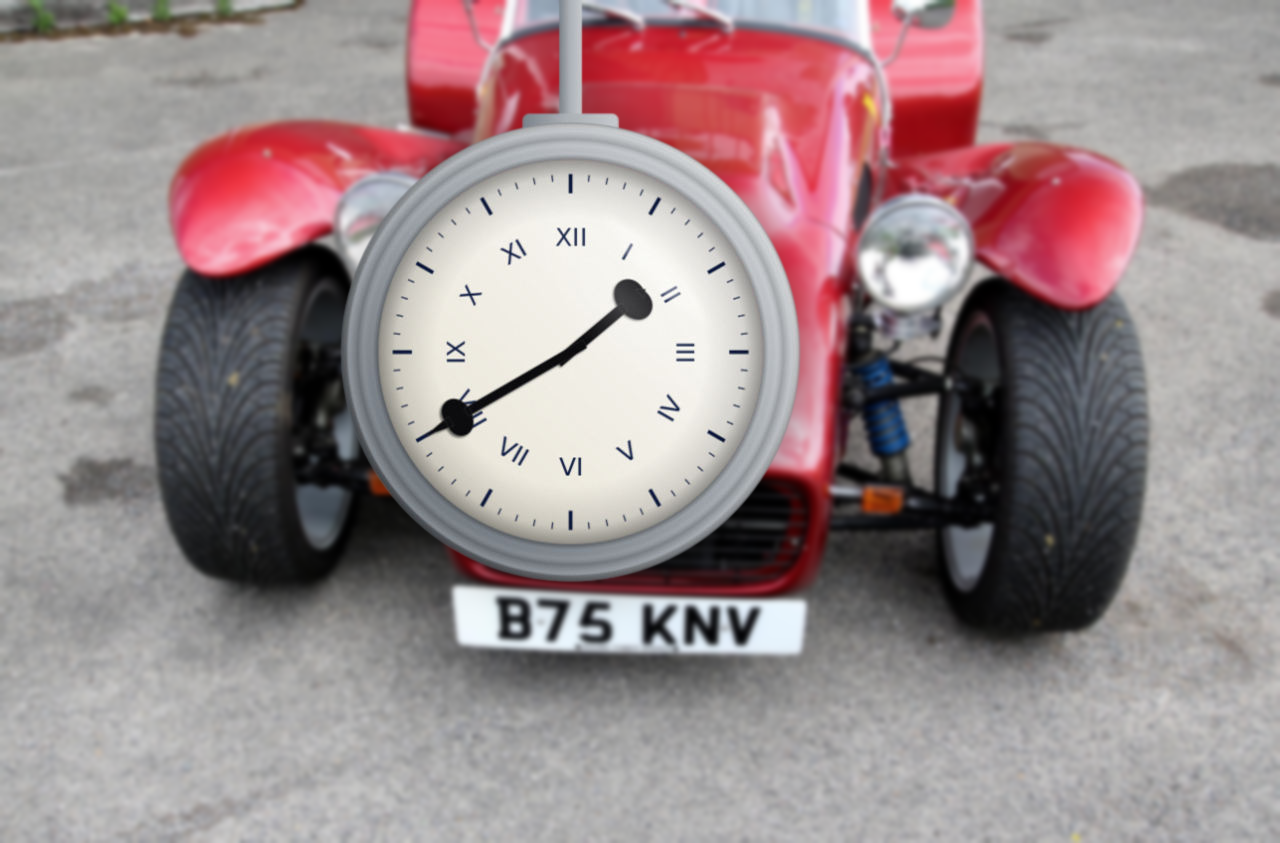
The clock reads 1,40
